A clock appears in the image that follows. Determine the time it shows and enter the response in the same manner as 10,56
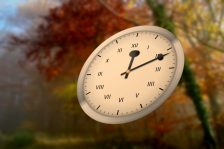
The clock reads 12,11
